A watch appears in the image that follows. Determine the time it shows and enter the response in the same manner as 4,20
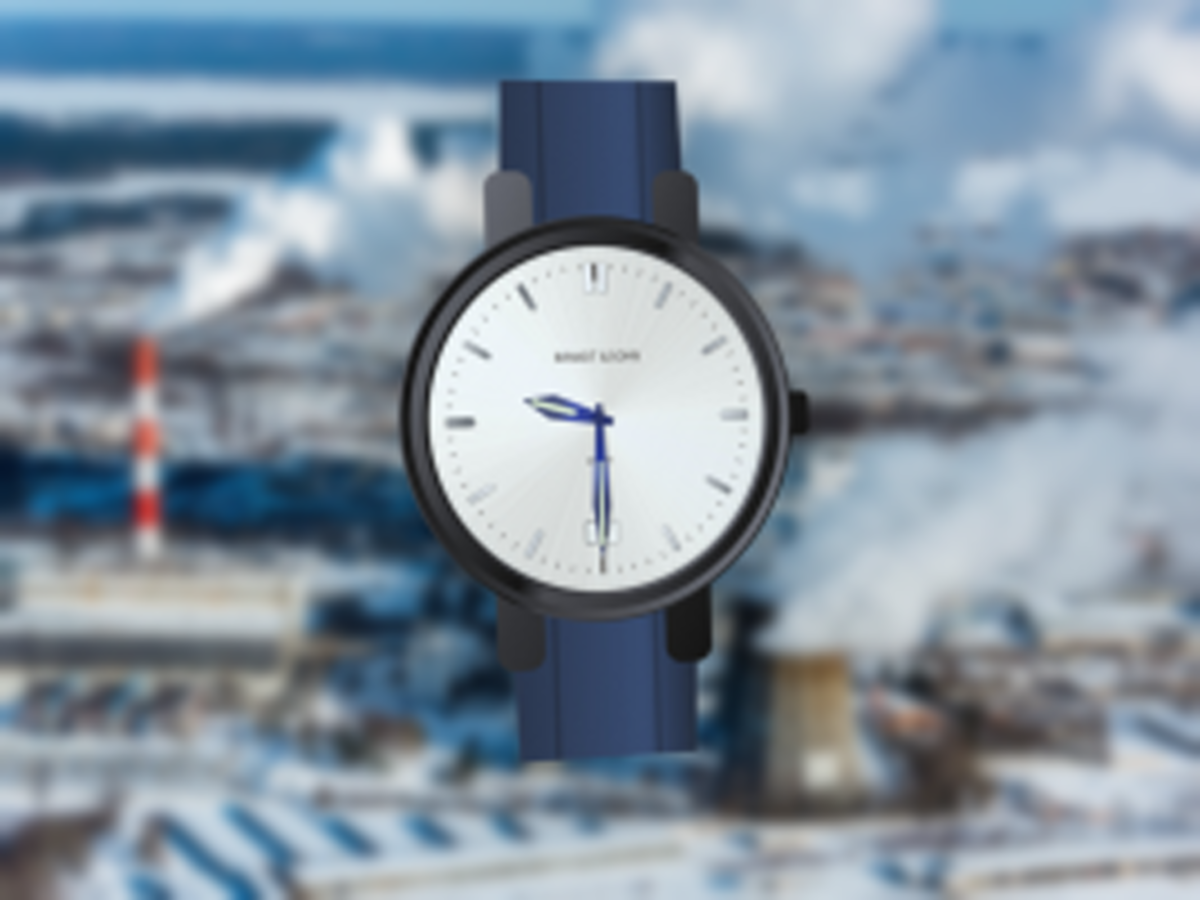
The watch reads 9,30
